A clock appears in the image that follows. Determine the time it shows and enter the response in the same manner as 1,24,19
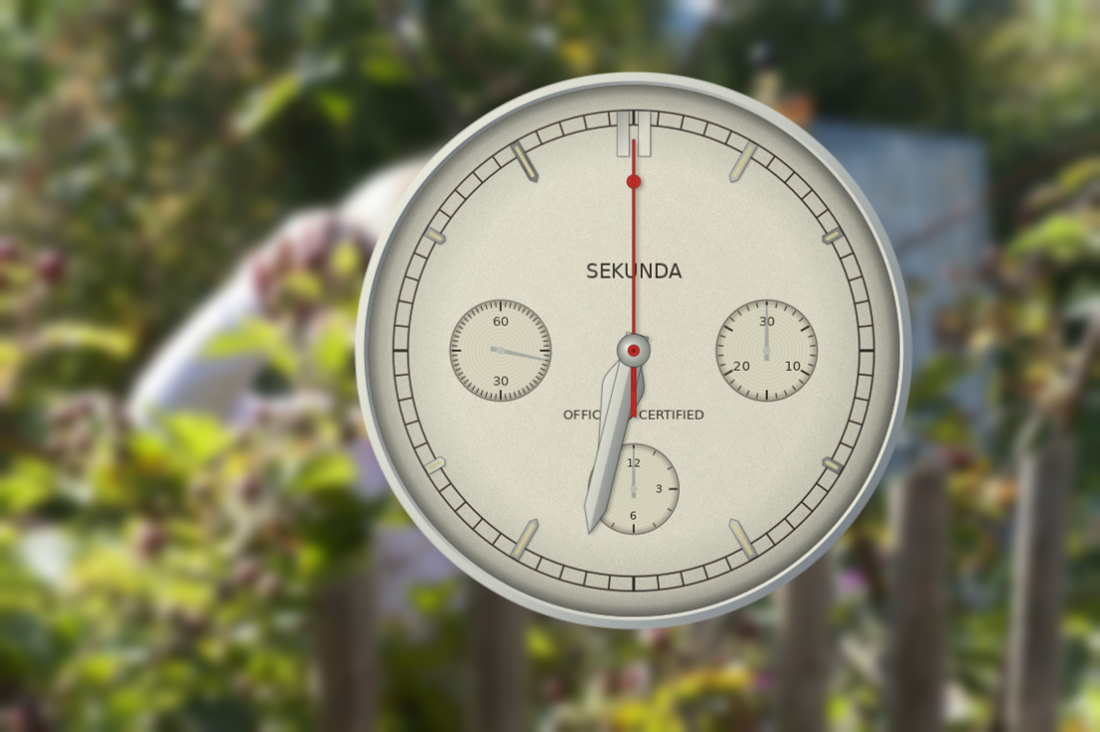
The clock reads 6,32,17
